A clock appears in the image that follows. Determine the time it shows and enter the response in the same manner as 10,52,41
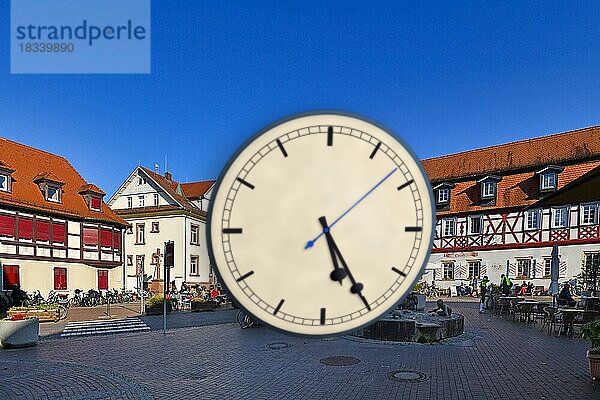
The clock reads 5,25,08
